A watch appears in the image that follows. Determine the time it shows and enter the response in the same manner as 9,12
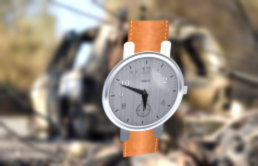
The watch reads 5,49
